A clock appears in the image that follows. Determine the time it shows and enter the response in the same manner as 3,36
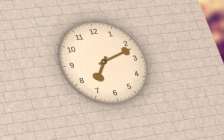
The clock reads 7,12
